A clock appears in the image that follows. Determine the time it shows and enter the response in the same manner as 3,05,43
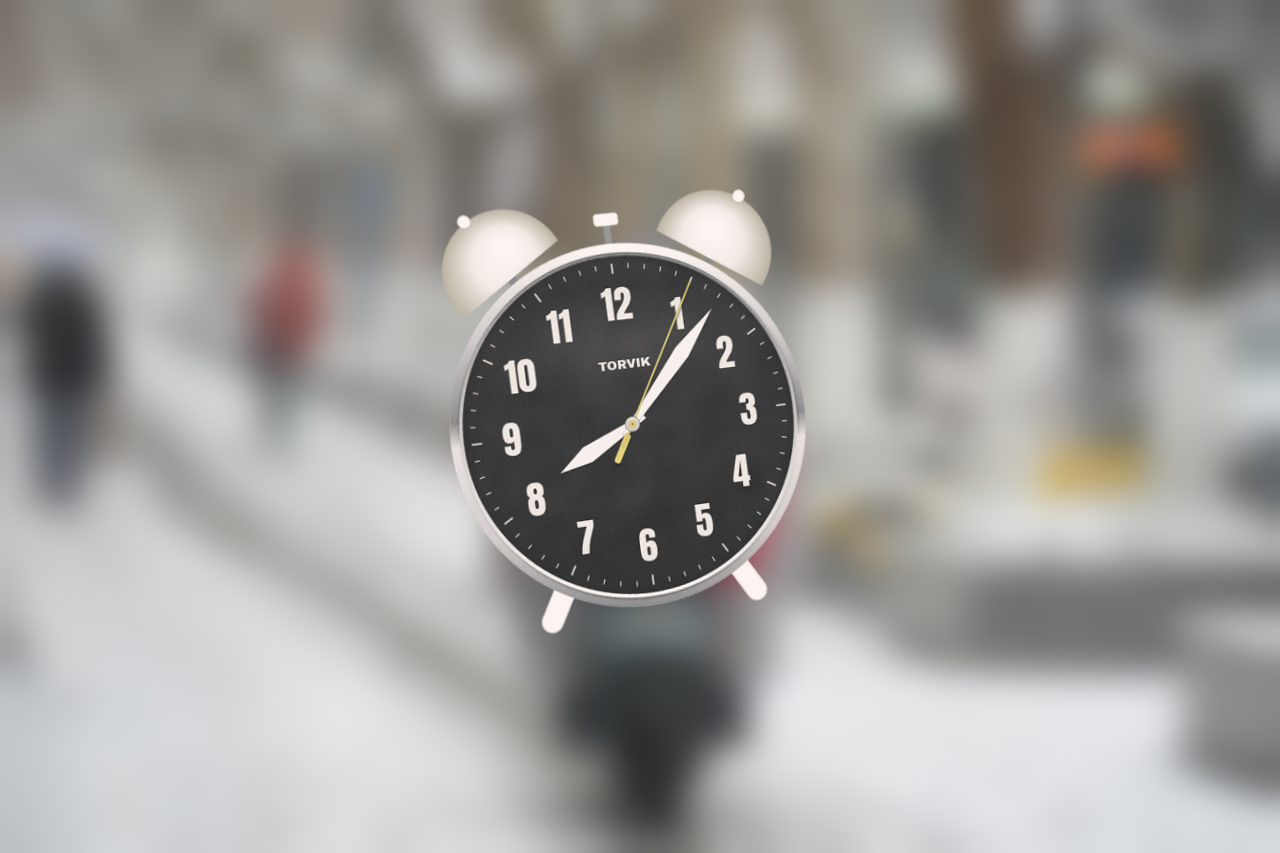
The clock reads 8,07,05
